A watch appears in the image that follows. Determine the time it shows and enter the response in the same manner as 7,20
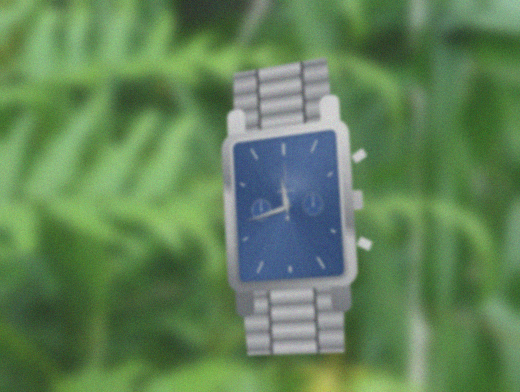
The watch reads 11,43
